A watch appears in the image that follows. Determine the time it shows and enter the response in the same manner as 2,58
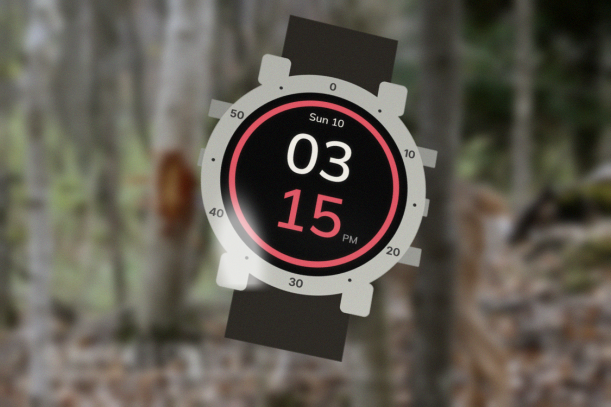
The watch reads 3,15
